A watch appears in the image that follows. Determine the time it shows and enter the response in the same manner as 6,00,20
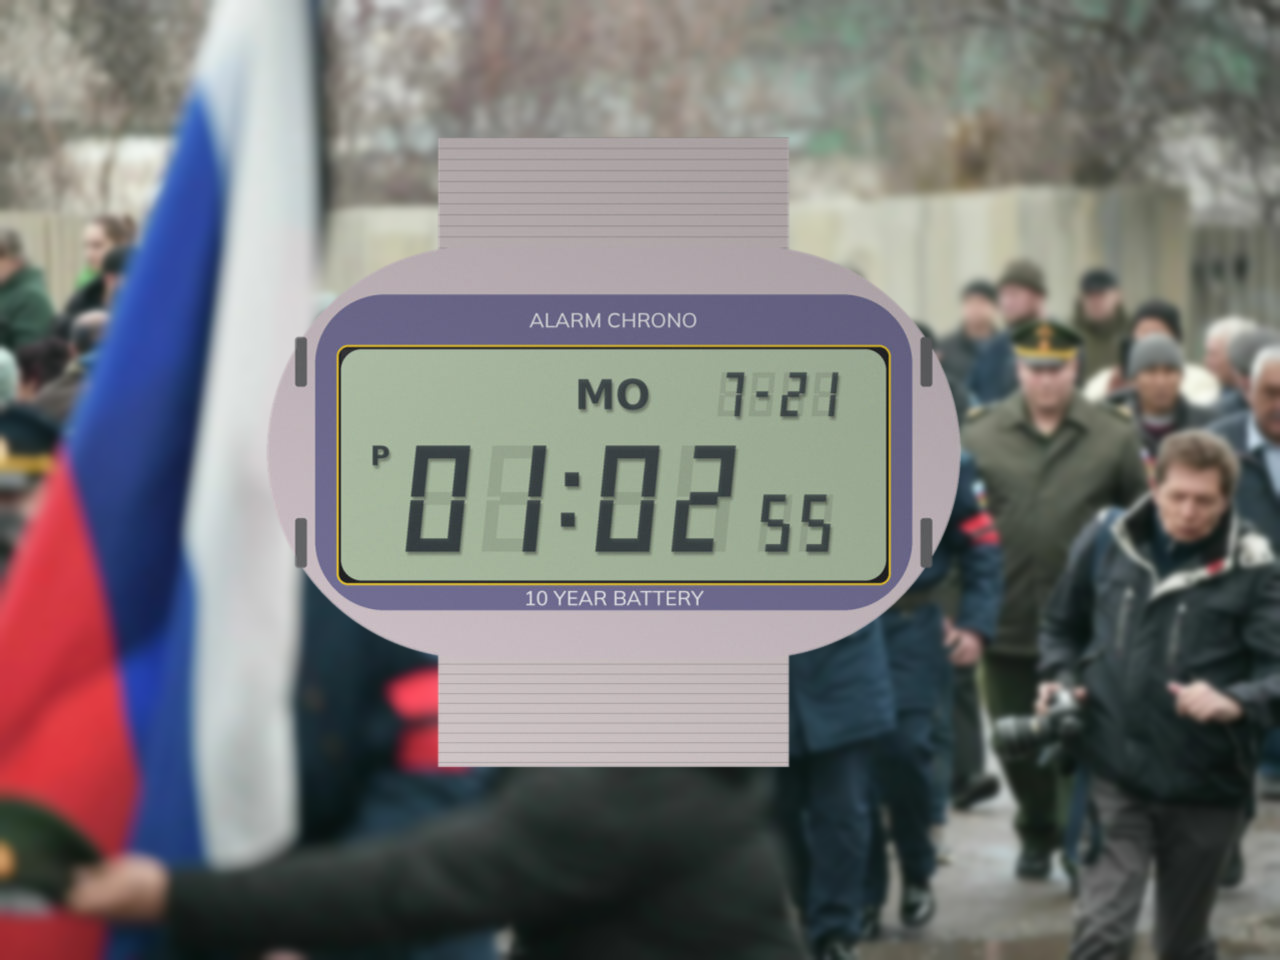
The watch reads 1,02,55
